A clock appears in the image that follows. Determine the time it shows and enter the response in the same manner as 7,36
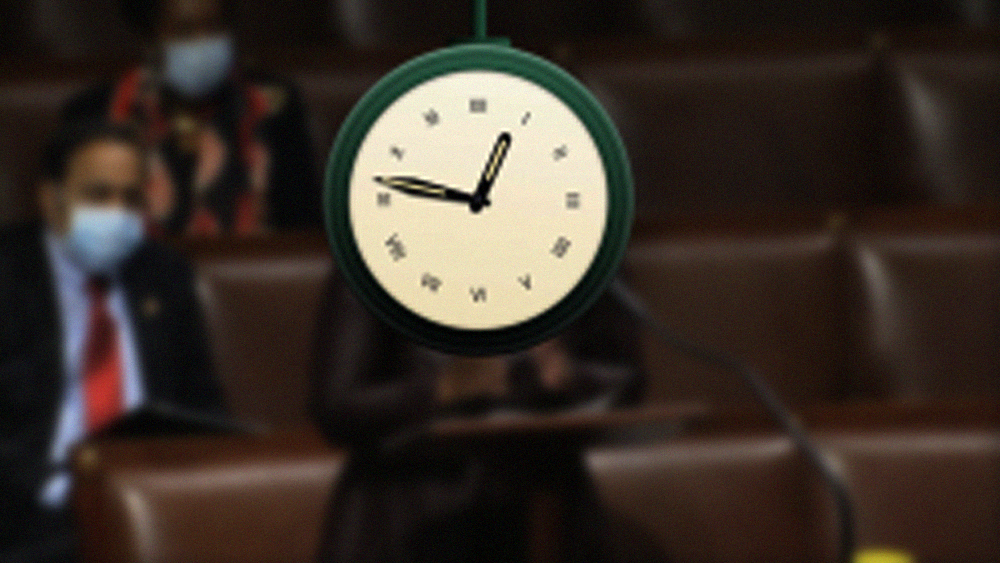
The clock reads 12,47
